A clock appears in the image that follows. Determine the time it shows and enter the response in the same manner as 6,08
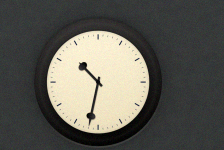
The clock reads 10,32
